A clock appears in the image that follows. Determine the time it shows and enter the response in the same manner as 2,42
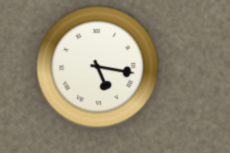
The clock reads 5,17
